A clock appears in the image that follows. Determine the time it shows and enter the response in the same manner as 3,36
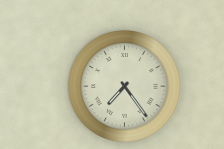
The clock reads 7,24
